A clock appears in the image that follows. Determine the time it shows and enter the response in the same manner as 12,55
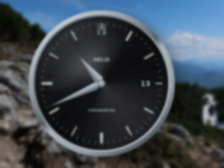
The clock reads 10,41
